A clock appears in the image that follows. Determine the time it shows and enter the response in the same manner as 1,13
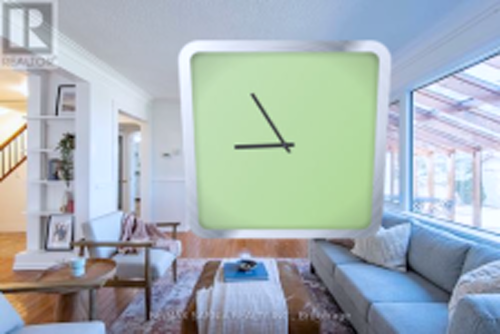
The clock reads 8,55
